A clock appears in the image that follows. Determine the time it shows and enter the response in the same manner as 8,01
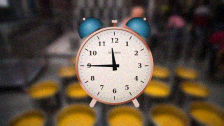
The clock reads 11,45
